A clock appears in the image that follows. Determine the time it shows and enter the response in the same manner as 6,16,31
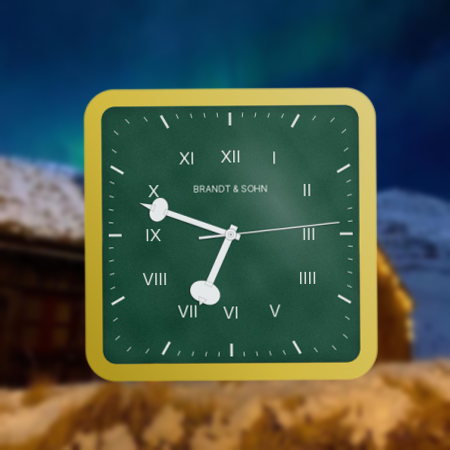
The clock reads 6,48,14
